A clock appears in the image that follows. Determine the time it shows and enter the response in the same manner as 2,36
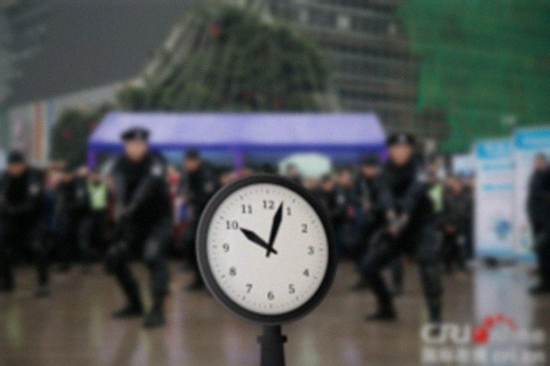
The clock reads 10,03
